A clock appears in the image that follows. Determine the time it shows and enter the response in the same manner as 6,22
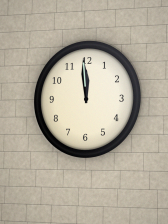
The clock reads 11,59
